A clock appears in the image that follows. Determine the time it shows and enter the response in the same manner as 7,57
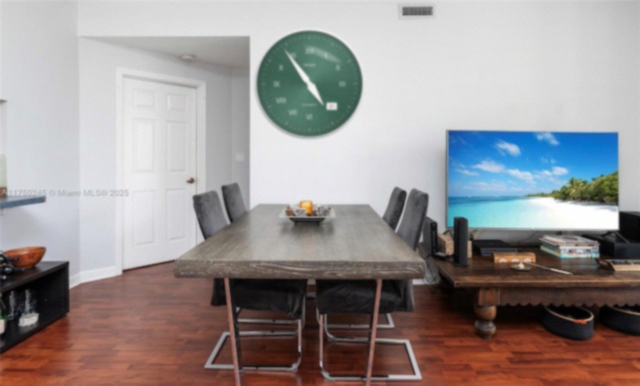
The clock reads 4,54
